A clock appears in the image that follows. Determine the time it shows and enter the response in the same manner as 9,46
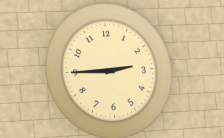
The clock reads 2,45
